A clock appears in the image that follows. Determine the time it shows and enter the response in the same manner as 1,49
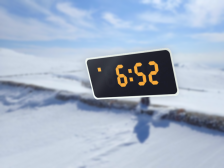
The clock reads 6,52
